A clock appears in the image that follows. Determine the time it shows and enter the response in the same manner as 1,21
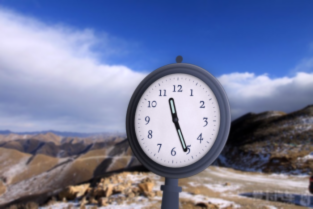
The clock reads 11,26
